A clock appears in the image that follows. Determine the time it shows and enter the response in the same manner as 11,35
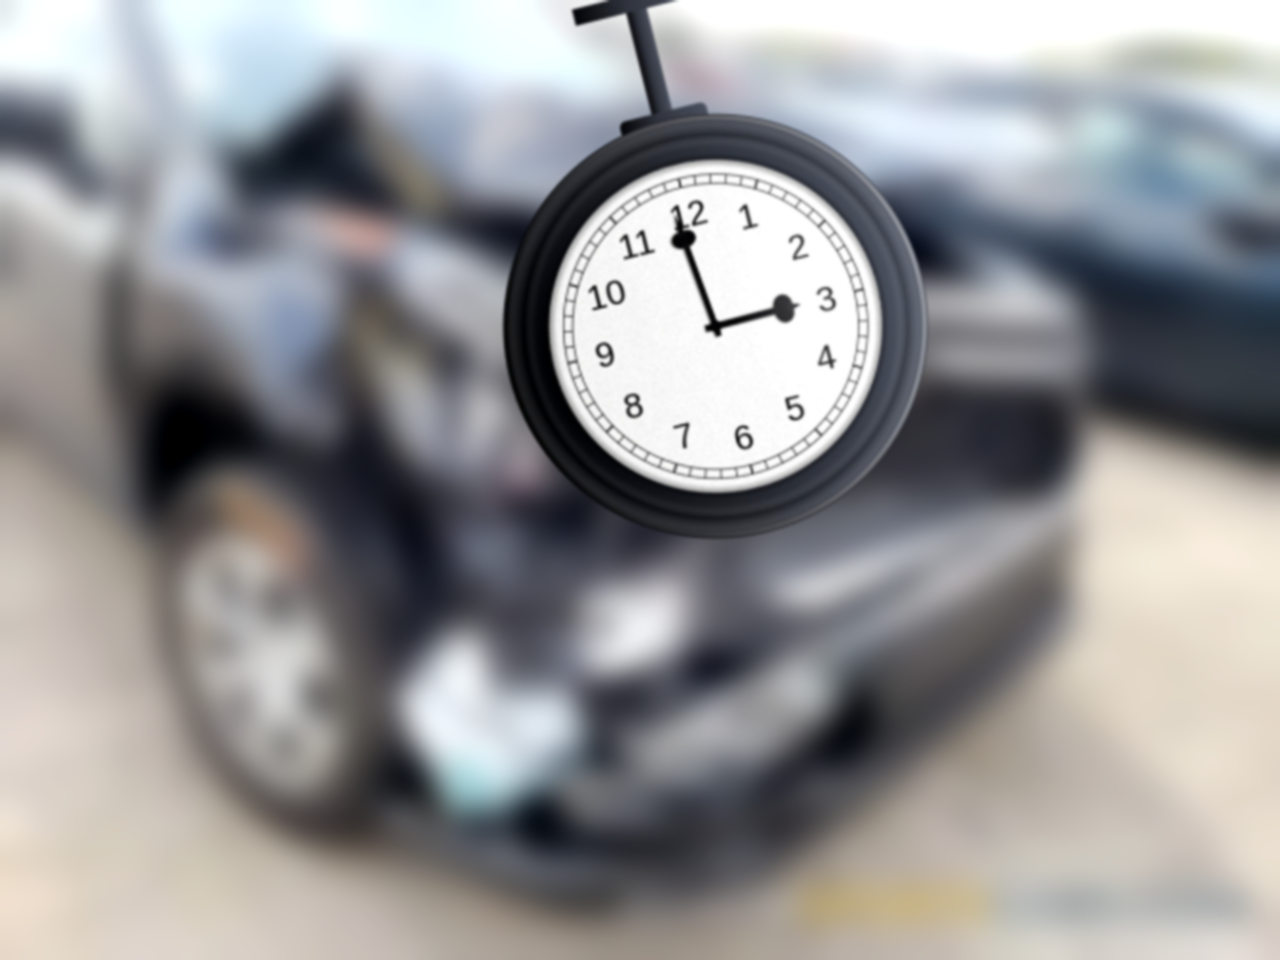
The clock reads 2,59
